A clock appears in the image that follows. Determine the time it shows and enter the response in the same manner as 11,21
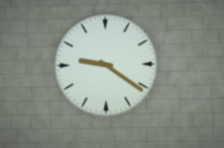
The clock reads 9,21
